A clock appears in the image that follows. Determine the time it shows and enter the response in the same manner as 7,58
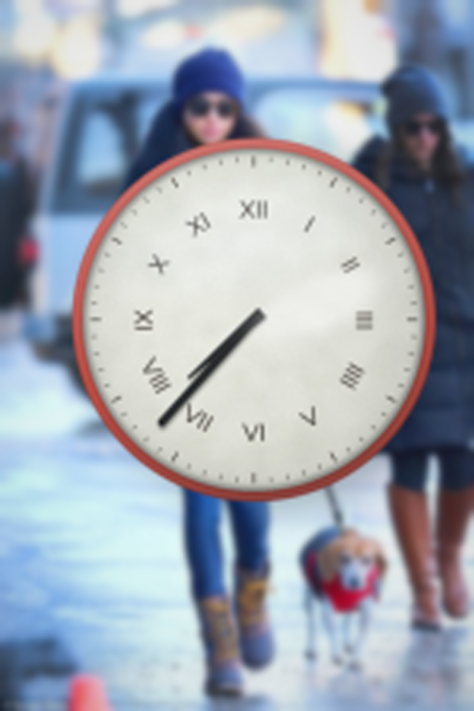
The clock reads 7,37
